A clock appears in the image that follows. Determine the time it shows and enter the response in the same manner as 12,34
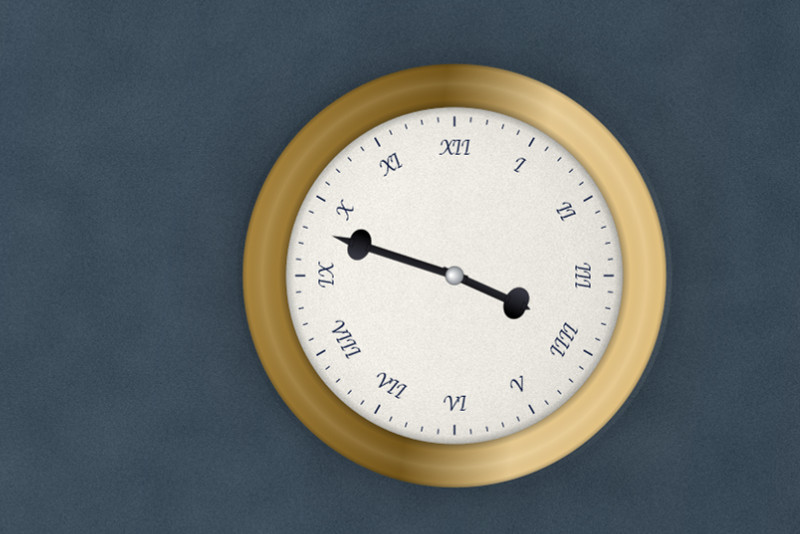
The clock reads 3,48
